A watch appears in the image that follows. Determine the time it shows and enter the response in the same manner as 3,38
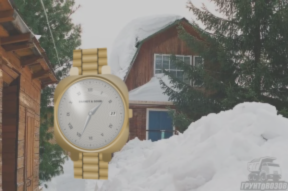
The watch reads 1,34
